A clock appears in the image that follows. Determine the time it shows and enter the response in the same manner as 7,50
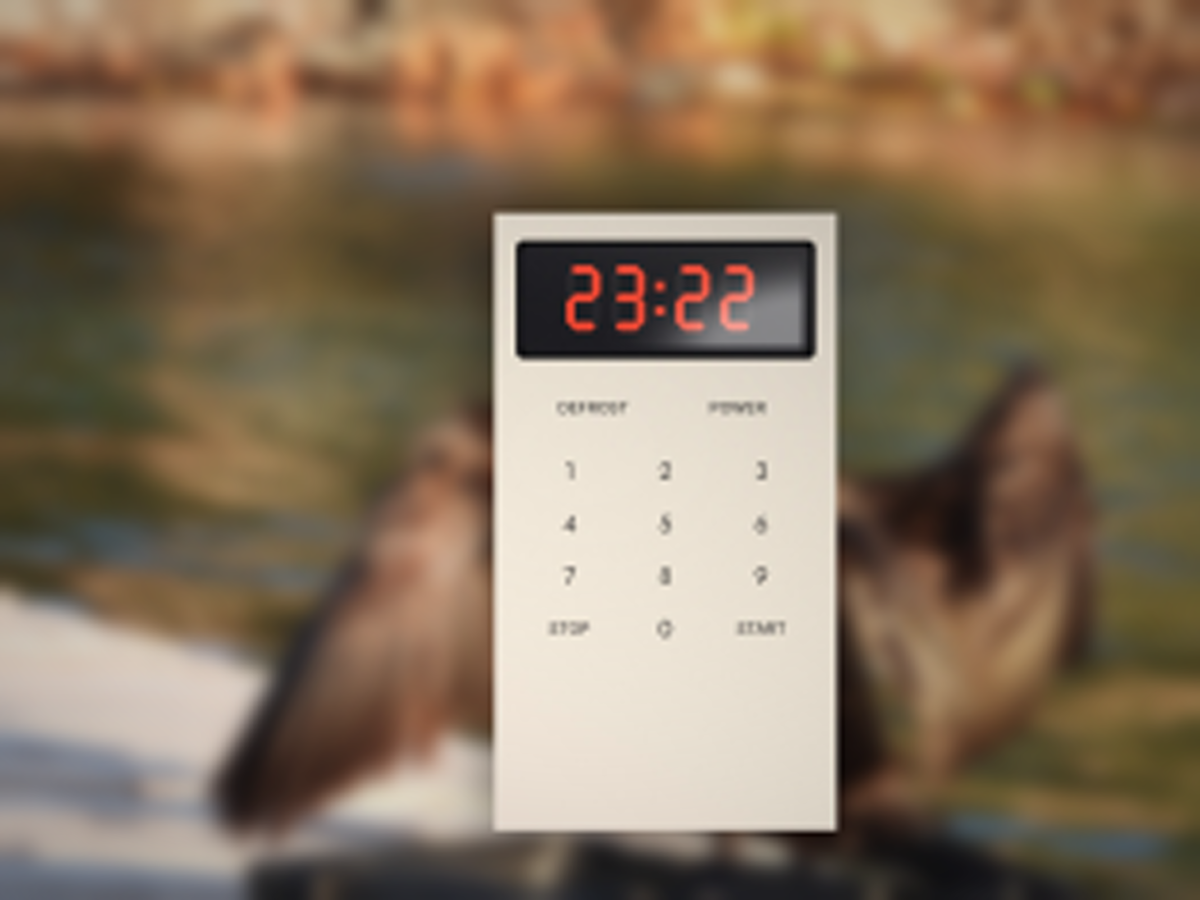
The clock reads 23,22
